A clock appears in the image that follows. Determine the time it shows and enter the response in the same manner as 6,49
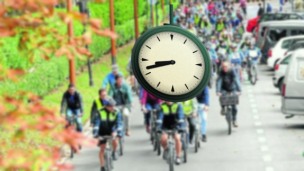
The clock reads 8,42
